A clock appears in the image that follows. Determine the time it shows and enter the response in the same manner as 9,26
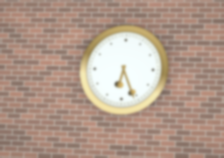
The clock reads 6,26
